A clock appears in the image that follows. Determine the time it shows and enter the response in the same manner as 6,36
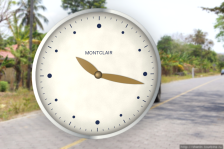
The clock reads 10,17
